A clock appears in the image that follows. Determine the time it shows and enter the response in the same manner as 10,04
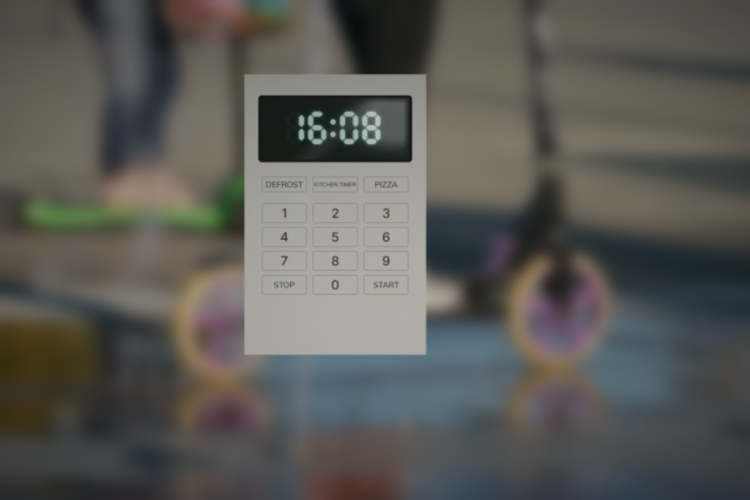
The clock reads 16,08
